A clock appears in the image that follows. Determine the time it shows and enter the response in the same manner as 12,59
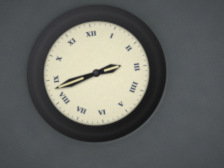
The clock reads 2,43
